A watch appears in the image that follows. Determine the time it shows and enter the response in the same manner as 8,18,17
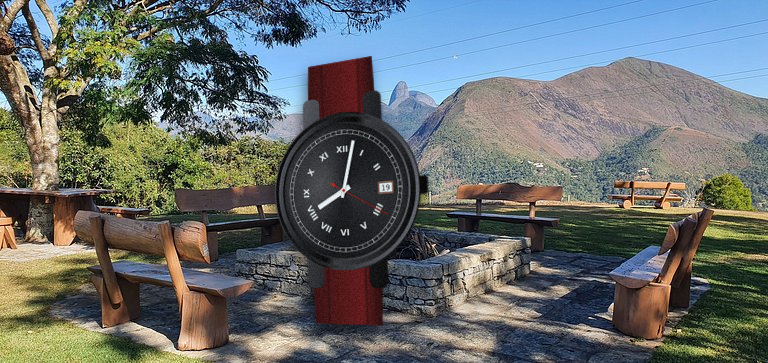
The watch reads 8,02,20
